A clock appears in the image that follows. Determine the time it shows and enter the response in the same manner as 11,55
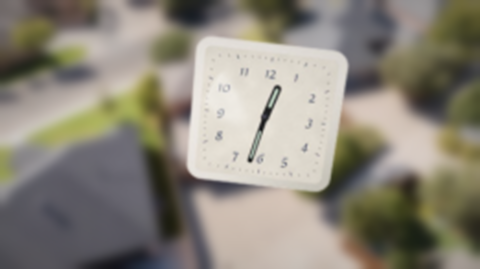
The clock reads 12,32
